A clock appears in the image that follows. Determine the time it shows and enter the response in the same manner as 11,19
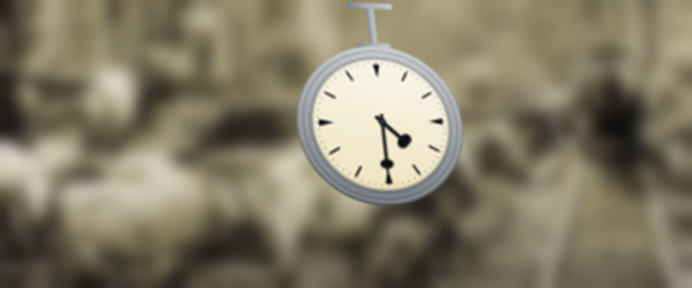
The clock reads 4,30
